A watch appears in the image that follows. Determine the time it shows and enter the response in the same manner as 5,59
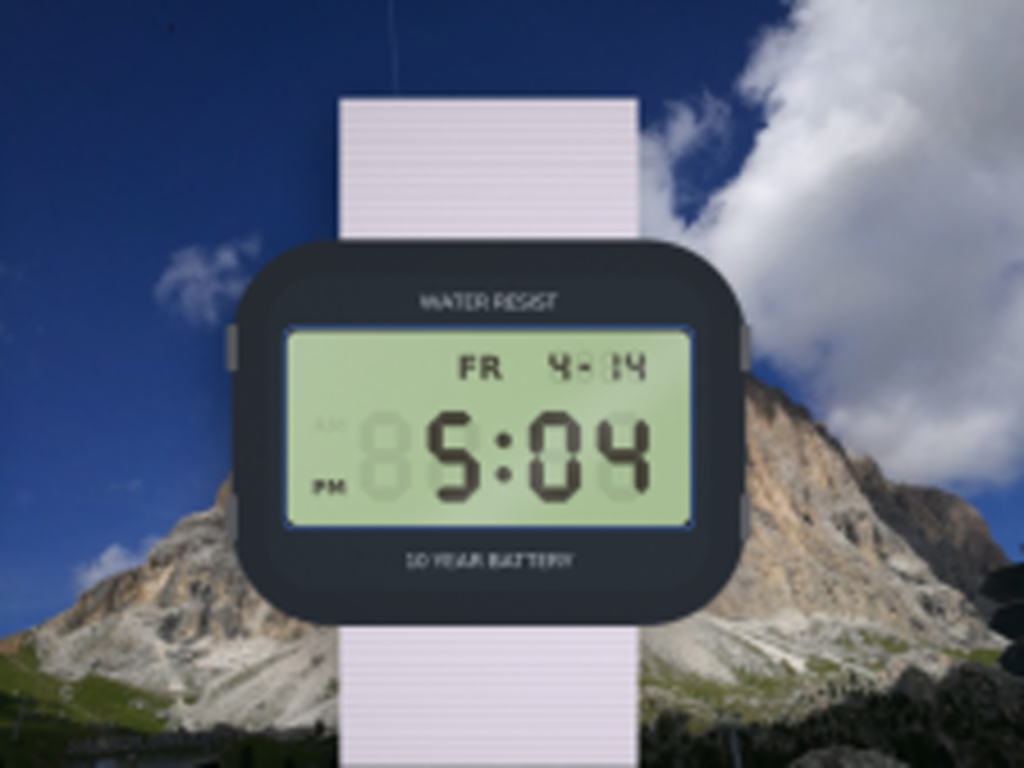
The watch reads 5,04
